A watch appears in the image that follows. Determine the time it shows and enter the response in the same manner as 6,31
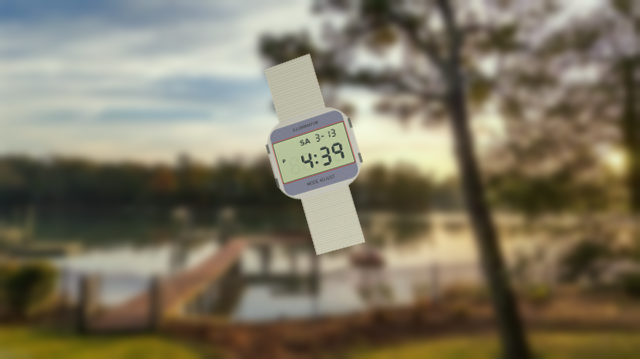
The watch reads 4,39
